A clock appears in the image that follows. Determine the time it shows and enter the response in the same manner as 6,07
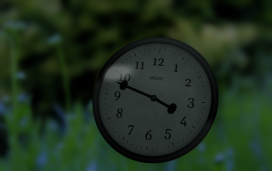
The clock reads 3,48
